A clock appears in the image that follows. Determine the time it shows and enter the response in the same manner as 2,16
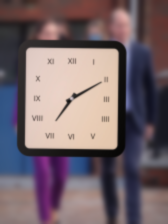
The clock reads 7,10
